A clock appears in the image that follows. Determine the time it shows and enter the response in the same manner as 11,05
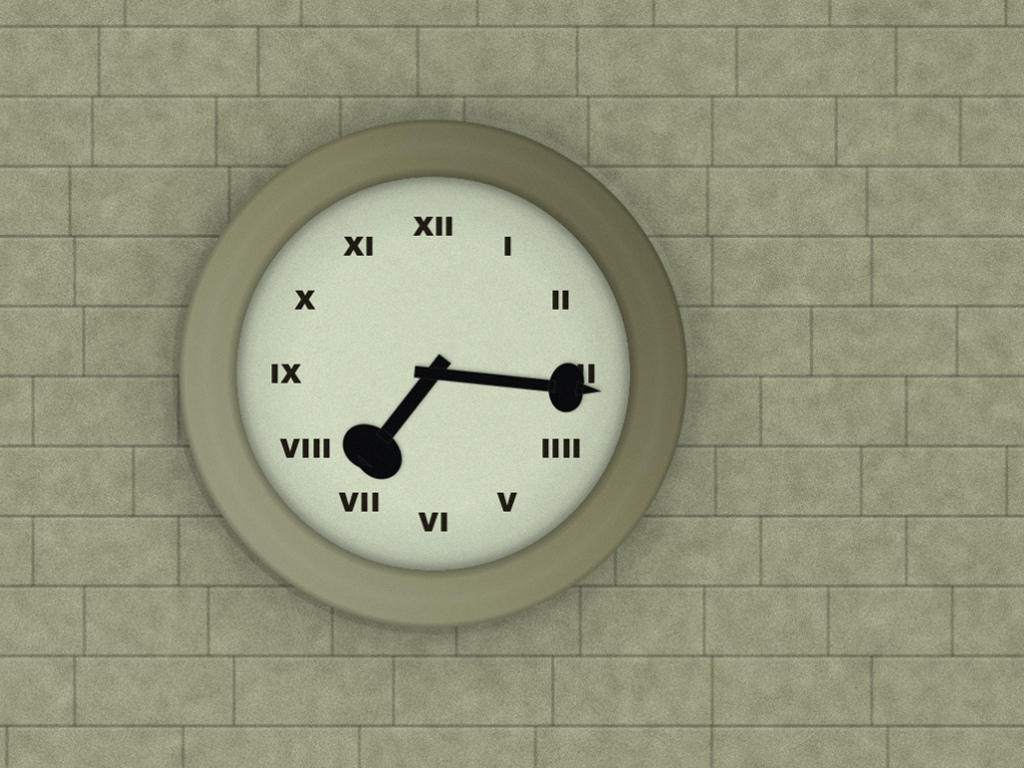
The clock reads 7,16
